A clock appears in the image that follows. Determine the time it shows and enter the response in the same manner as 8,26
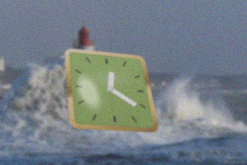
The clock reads 12,21
